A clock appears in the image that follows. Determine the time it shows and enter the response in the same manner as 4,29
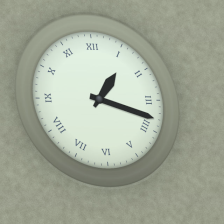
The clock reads 1,18
